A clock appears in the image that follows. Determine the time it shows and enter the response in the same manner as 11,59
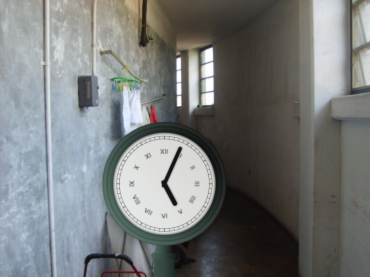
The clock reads 5,04
